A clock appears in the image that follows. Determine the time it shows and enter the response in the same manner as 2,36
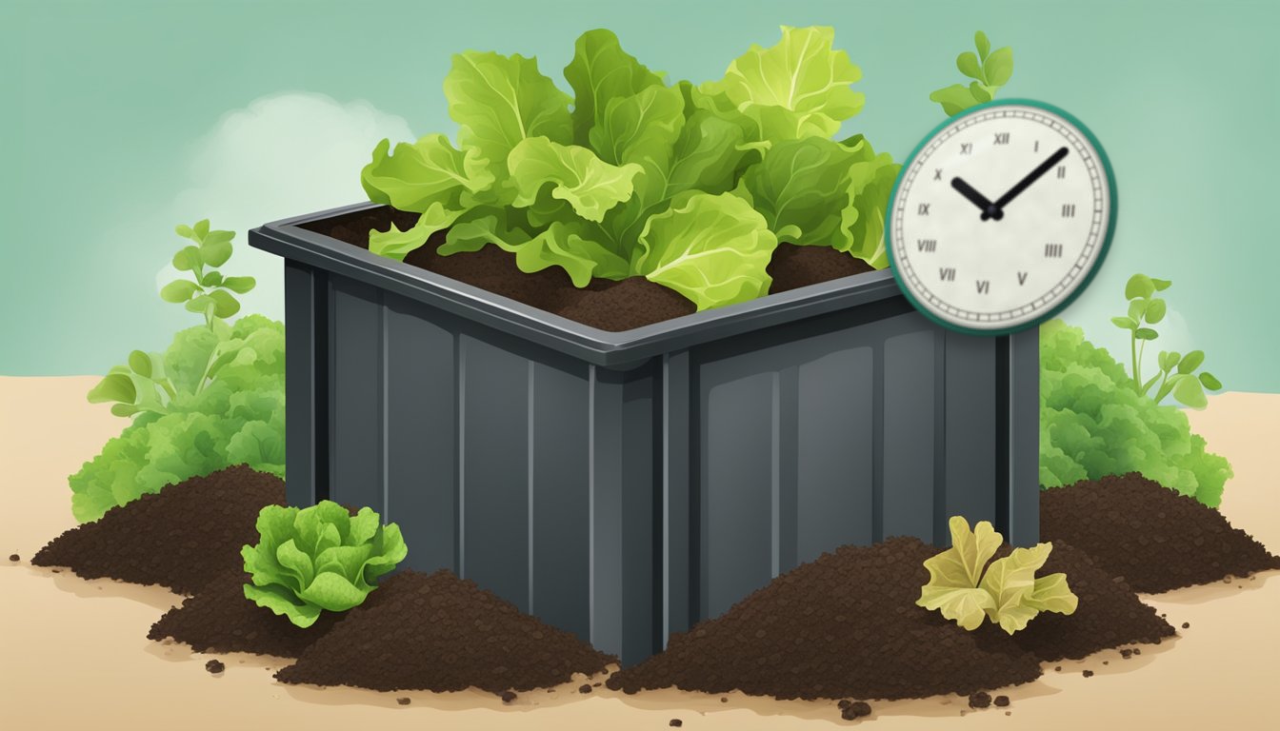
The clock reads 10,08
